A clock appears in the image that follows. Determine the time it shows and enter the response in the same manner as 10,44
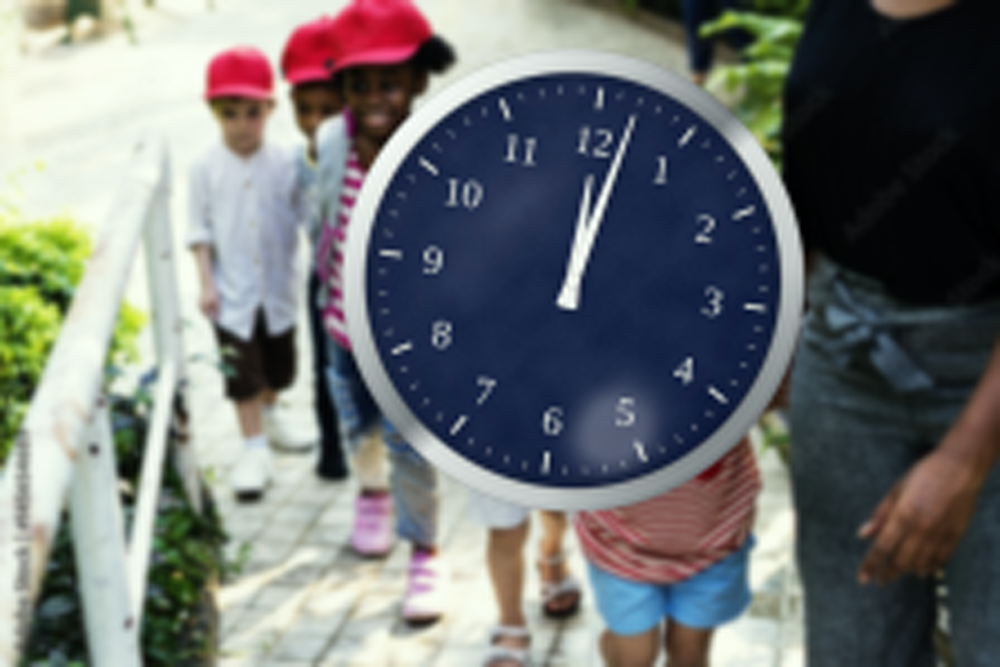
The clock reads 12,02
